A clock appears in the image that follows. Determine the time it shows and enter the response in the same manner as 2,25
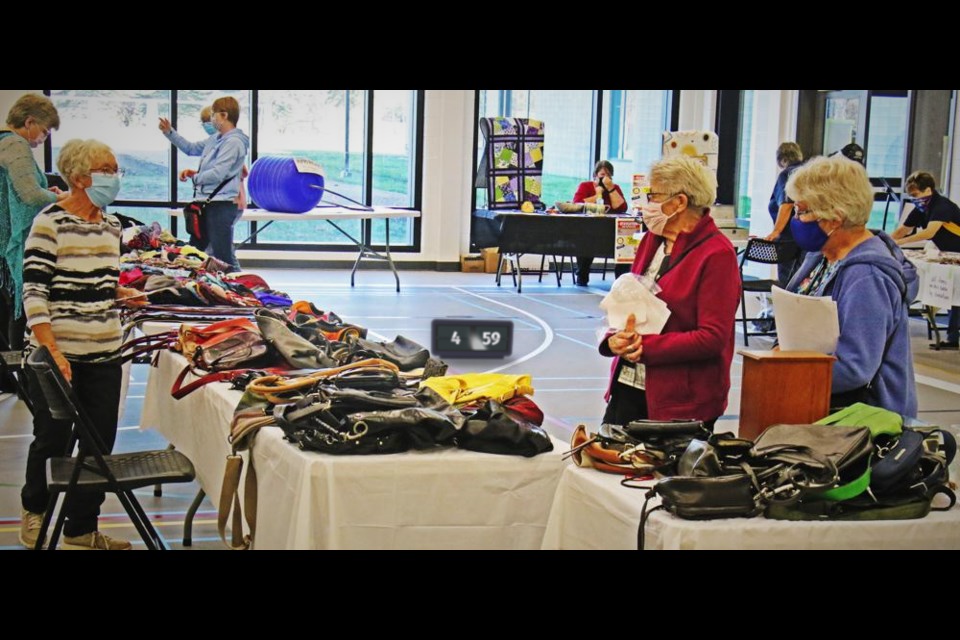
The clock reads 4,59
